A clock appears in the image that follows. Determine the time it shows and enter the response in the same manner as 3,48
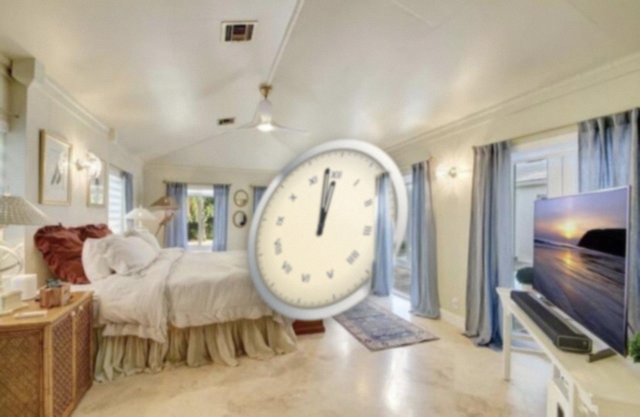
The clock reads 11,58
